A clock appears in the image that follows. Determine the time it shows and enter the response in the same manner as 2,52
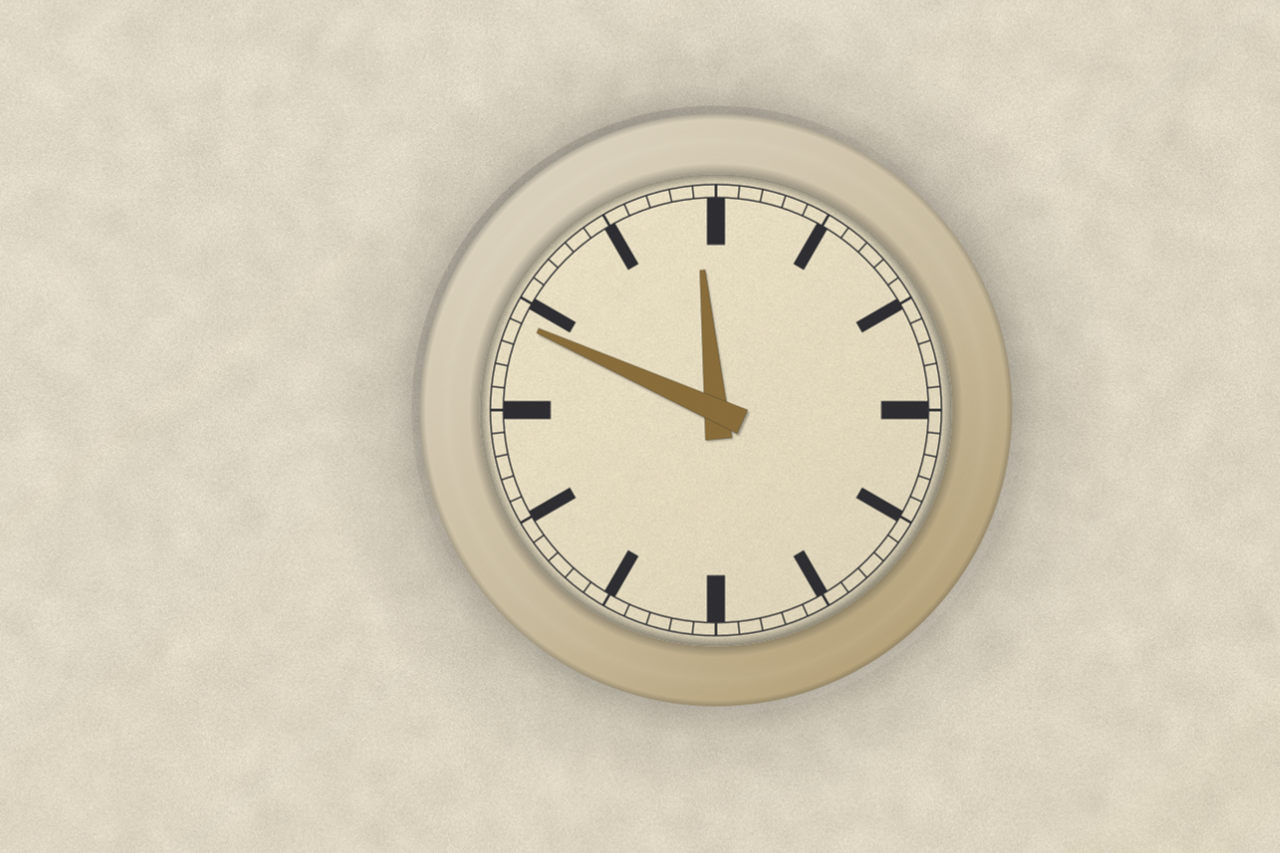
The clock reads 11,49
